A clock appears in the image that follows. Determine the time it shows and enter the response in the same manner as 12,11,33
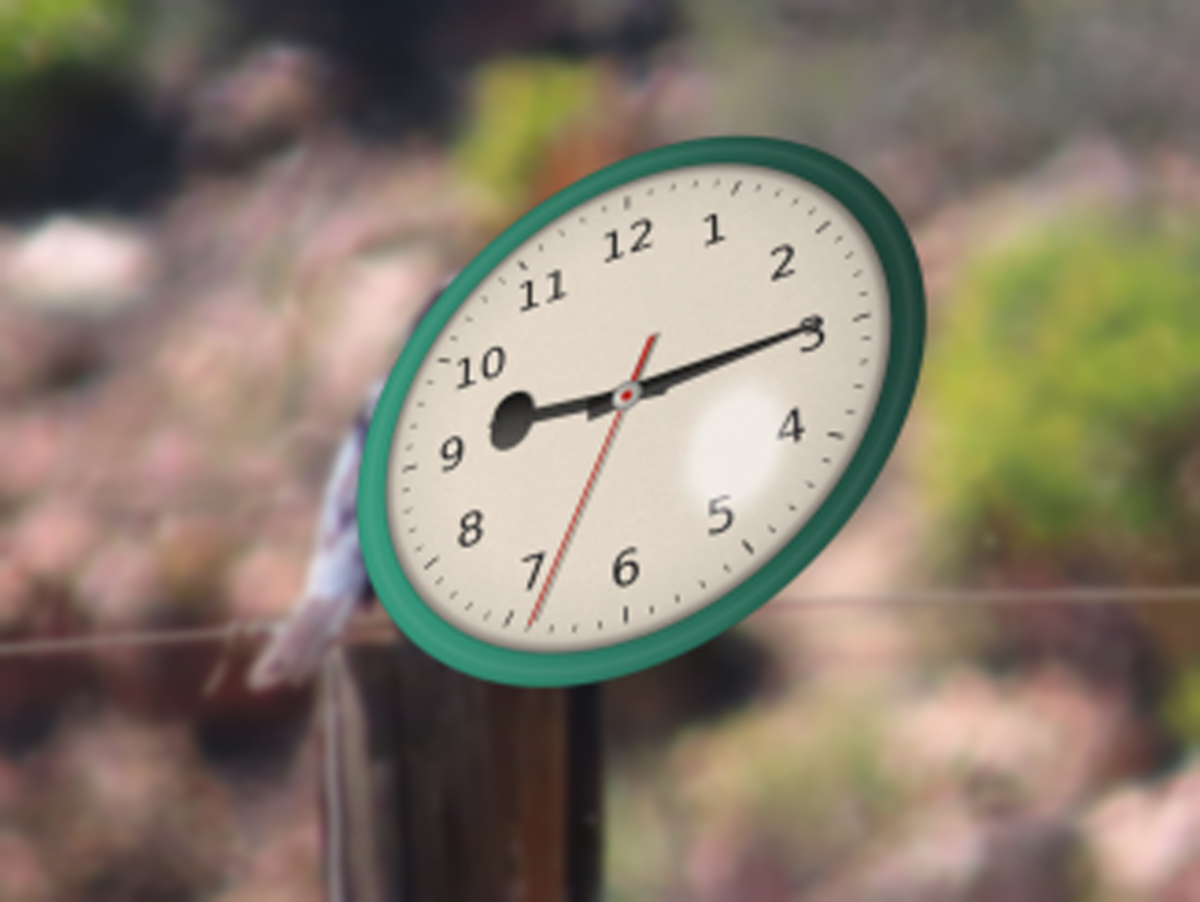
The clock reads 9,14,34
